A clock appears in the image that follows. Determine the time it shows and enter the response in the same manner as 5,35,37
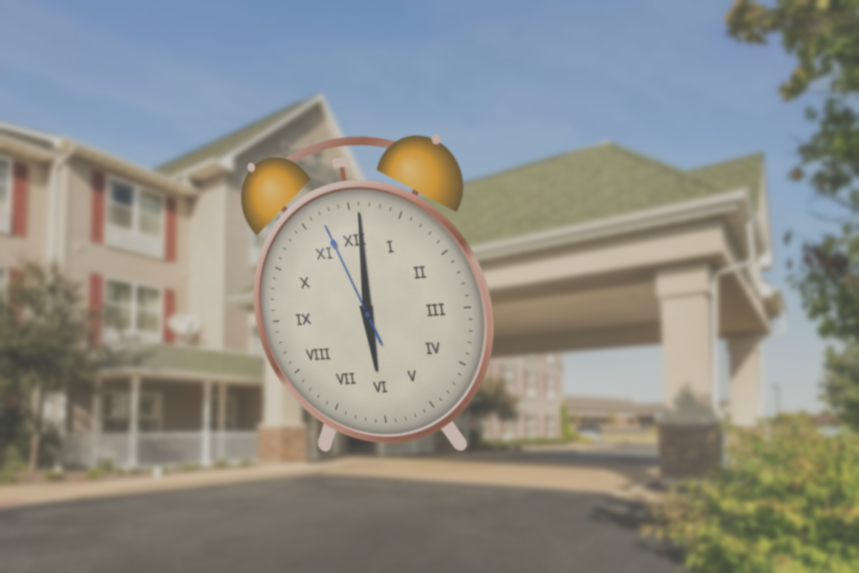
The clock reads 6,00,57
